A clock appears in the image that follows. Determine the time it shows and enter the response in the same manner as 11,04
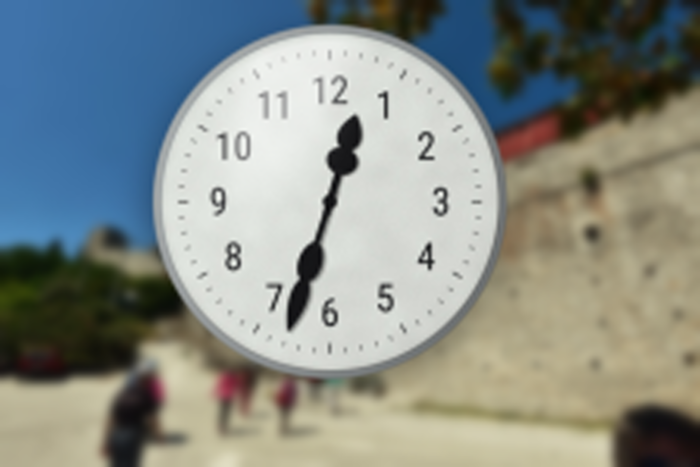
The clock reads 12,33
